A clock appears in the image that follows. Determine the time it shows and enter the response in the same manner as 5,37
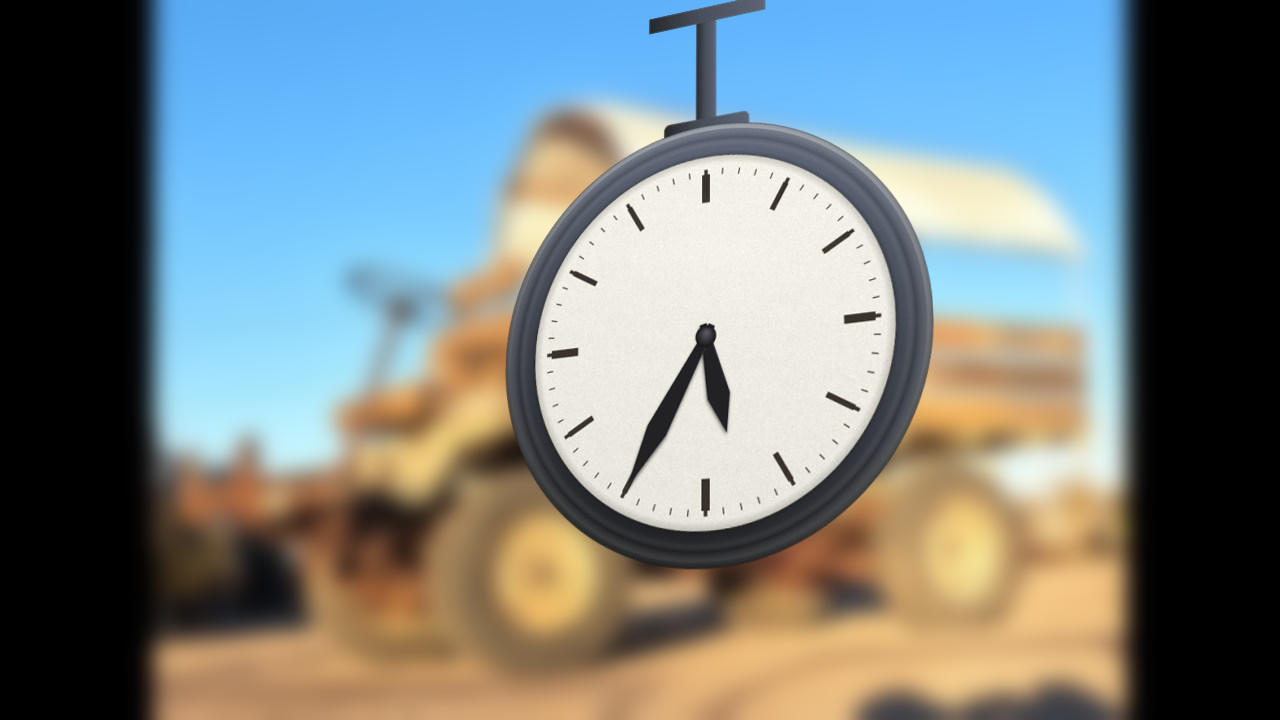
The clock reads 5,35
